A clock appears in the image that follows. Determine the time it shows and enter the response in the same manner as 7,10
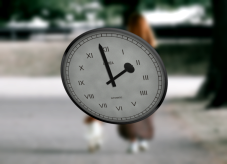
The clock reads 1,59
